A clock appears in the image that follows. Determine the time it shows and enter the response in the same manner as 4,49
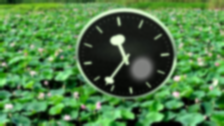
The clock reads 11,37
